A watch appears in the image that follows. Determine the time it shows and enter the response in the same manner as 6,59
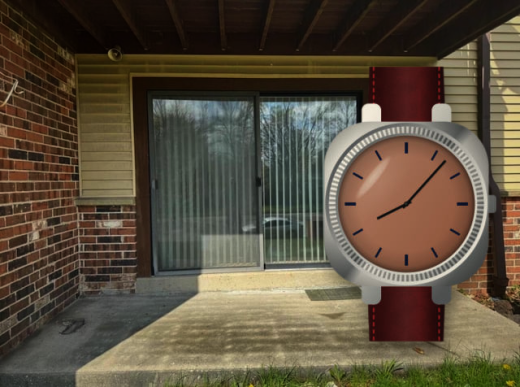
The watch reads 8,07
